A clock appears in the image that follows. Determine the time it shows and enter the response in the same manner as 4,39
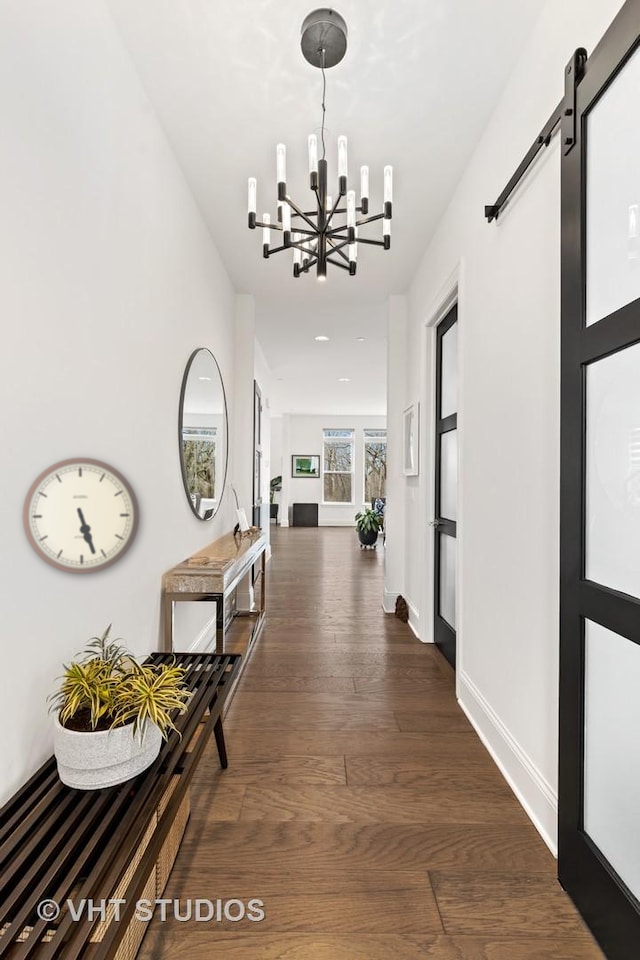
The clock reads 5,27
